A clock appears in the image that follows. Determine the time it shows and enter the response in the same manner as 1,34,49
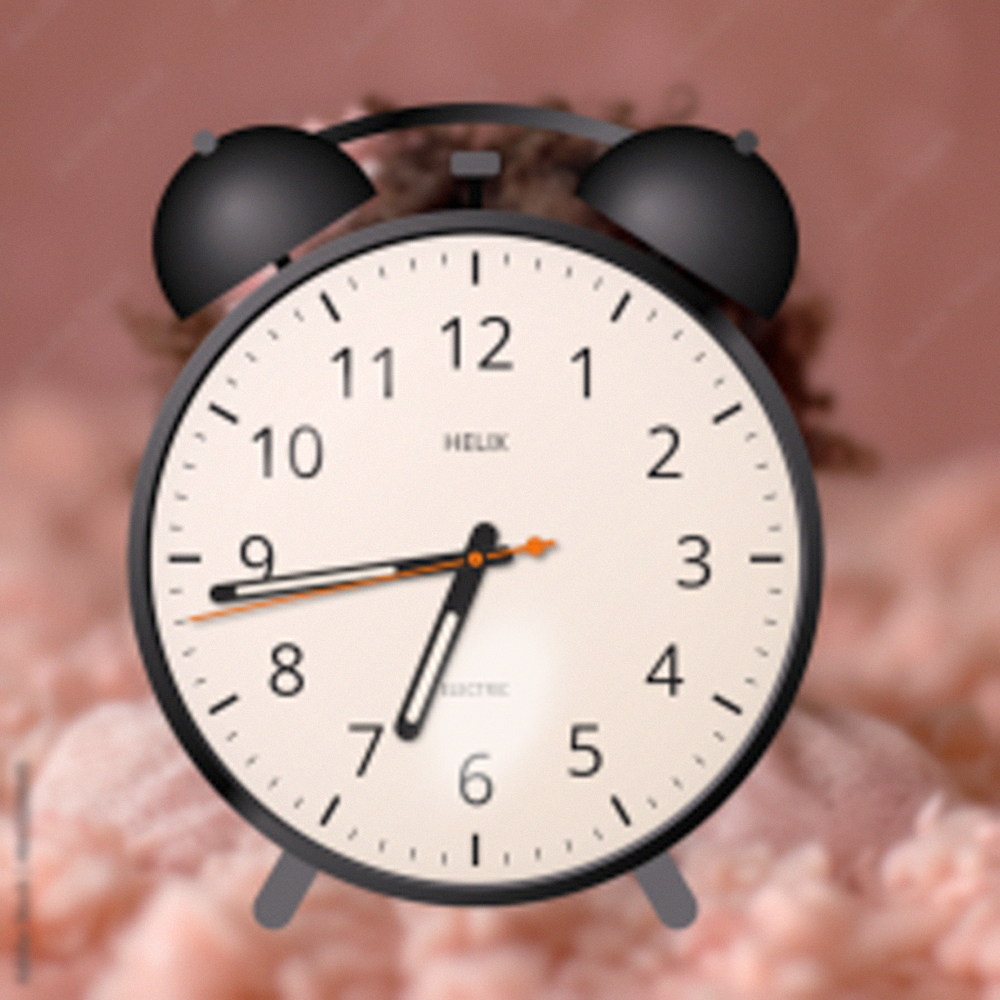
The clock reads 6,43,43
